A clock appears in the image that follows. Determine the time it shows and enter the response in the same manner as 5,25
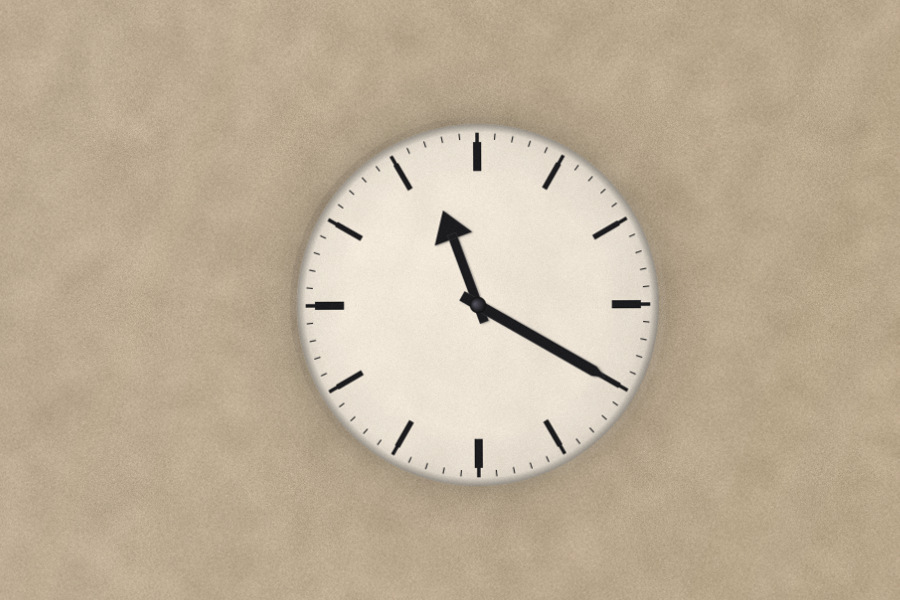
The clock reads 11,20
